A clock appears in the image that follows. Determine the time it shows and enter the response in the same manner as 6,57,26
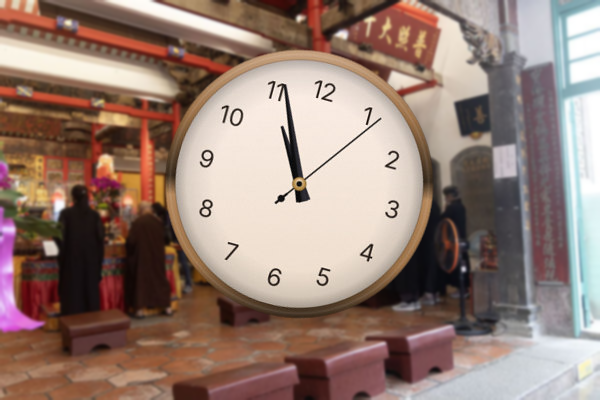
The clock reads 10,56,06
